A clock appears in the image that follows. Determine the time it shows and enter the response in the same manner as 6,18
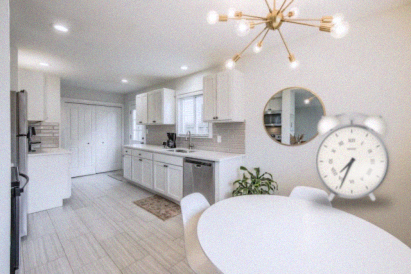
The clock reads 7,34
